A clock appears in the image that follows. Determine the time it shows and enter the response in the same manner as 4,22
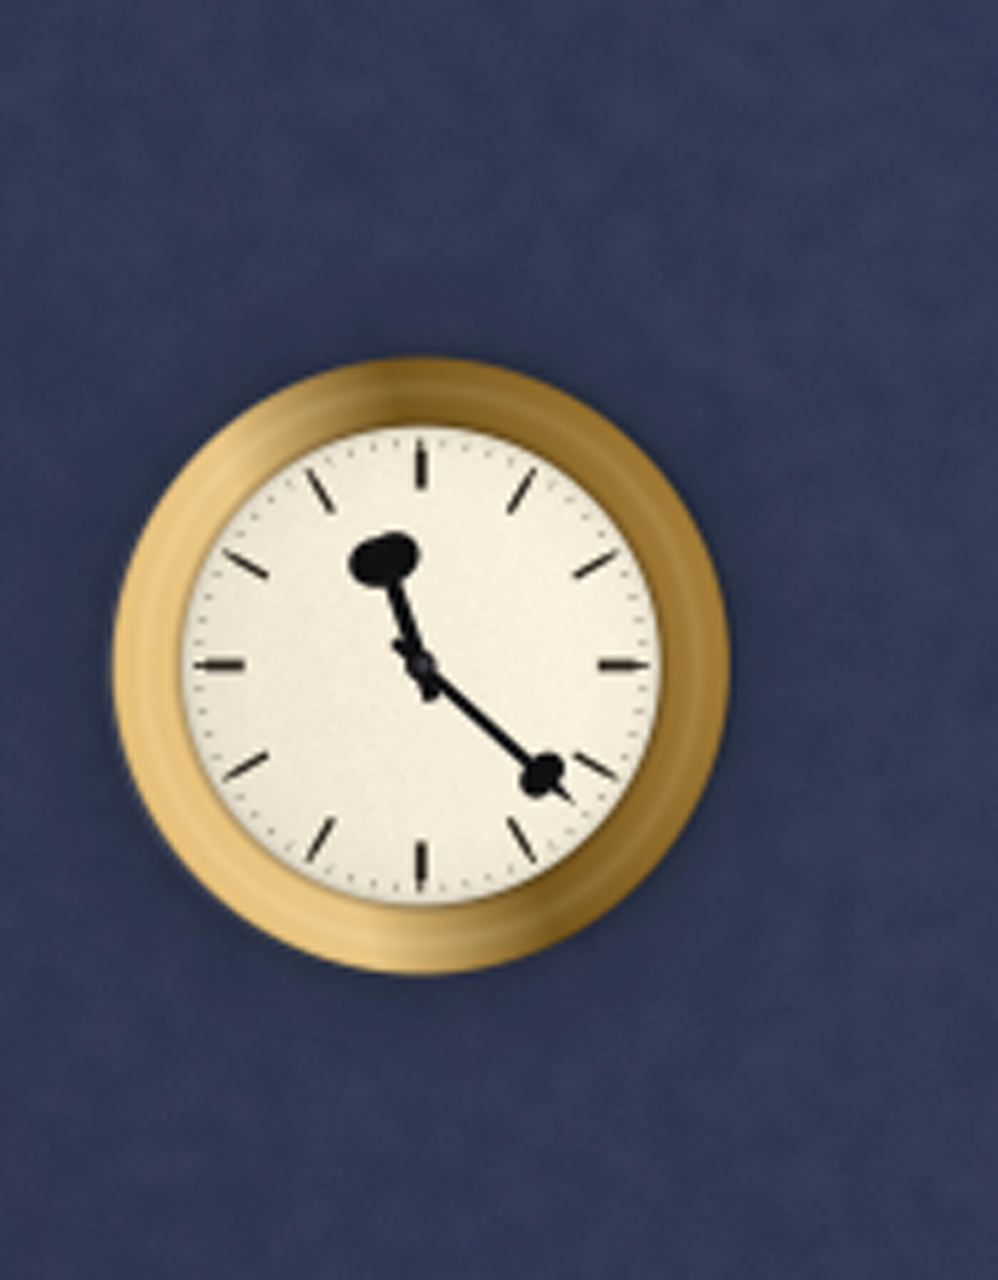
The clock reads 11,22
